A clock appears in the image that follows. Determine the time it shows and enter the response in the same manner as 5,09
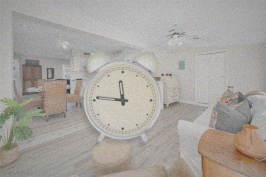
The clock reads 11,46
